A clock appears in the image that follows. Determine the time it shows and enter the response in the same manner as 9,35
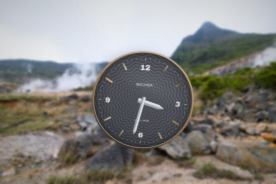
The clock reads 3,32
